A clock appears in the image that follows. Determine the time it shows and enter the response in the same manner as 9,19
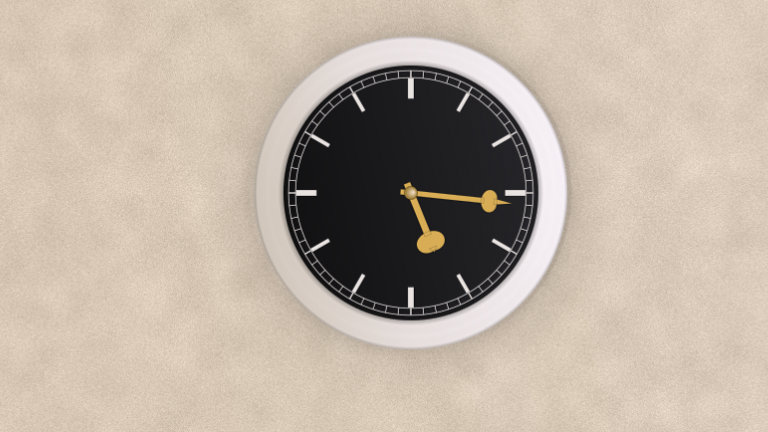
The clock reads 5,16
